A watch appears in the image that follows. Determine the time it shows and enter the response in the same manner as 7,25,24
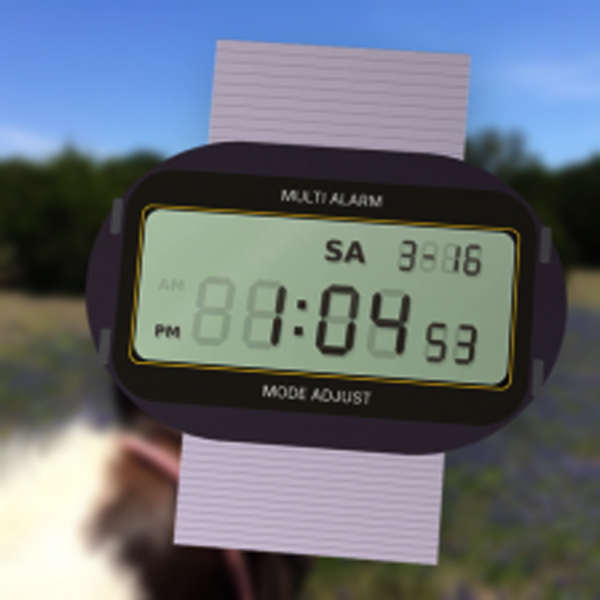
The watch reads 1,04,53
